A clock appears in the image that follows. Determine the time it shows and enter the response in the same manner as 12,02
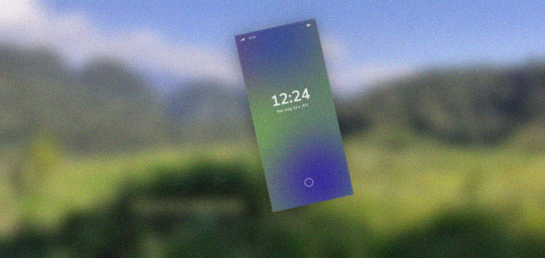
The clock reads 12,24
